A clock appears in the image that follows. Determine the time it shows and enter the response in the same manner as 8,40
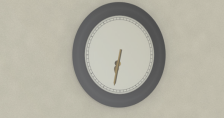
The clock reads 6,32
